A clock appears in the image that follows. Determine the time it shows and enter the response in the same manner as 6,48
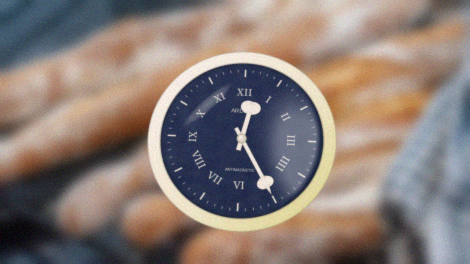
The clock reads 12,25
